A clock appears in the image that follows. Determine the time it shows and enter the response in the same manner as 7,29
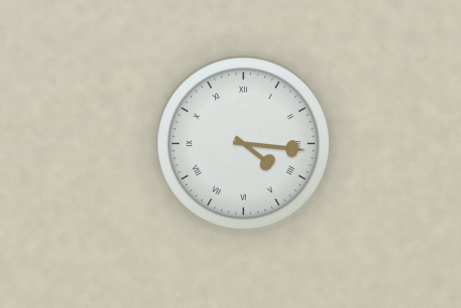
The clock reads 4,16
